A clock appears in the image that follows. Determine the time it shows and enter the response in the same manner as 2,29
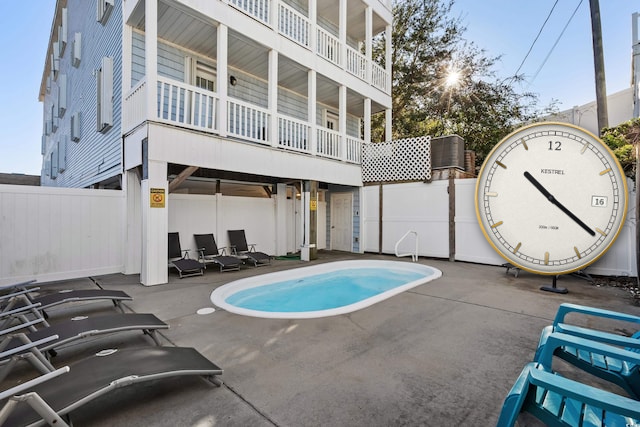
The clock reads 10,21
